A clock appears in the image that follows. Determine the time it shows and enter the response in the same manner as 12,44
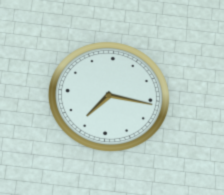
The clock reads 7,16
